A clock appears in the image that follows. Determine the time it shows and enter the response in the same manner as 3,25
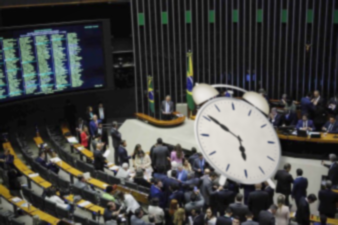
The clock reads 5,51
